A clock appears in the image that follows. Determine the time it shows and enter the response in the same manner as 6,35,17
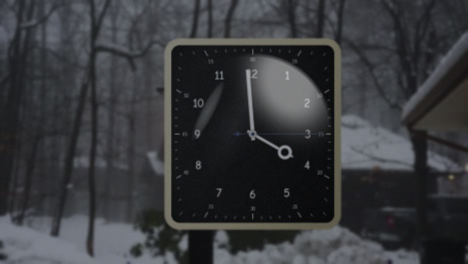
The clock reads 3,59,15
